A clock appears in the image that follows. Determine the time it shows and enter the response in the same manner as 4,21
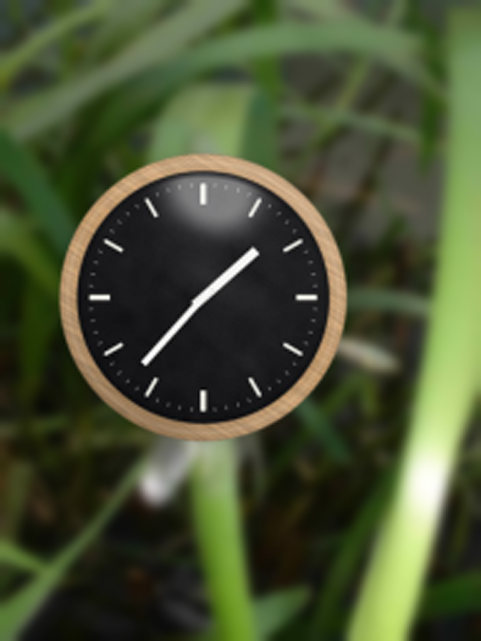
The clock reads 1,37
